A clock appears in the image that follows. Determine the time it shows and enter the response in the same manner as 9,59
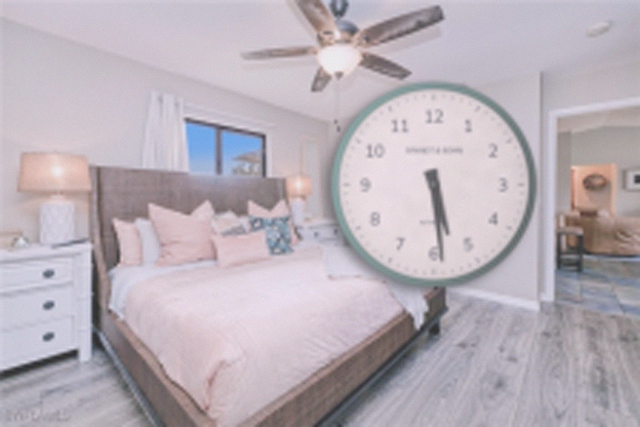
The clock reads 5,29
